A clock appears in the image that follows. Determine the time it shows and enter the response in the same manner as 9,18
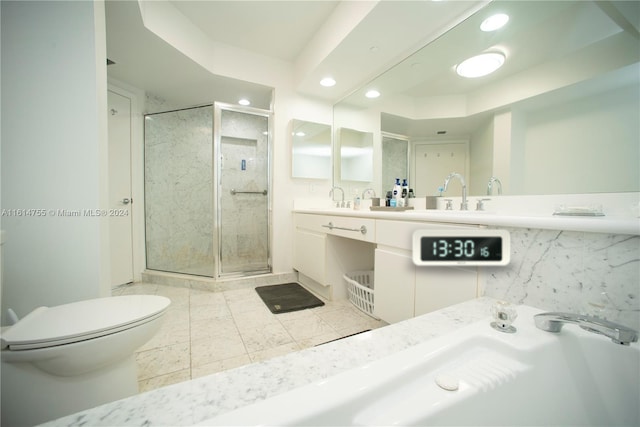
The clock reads 13,30
